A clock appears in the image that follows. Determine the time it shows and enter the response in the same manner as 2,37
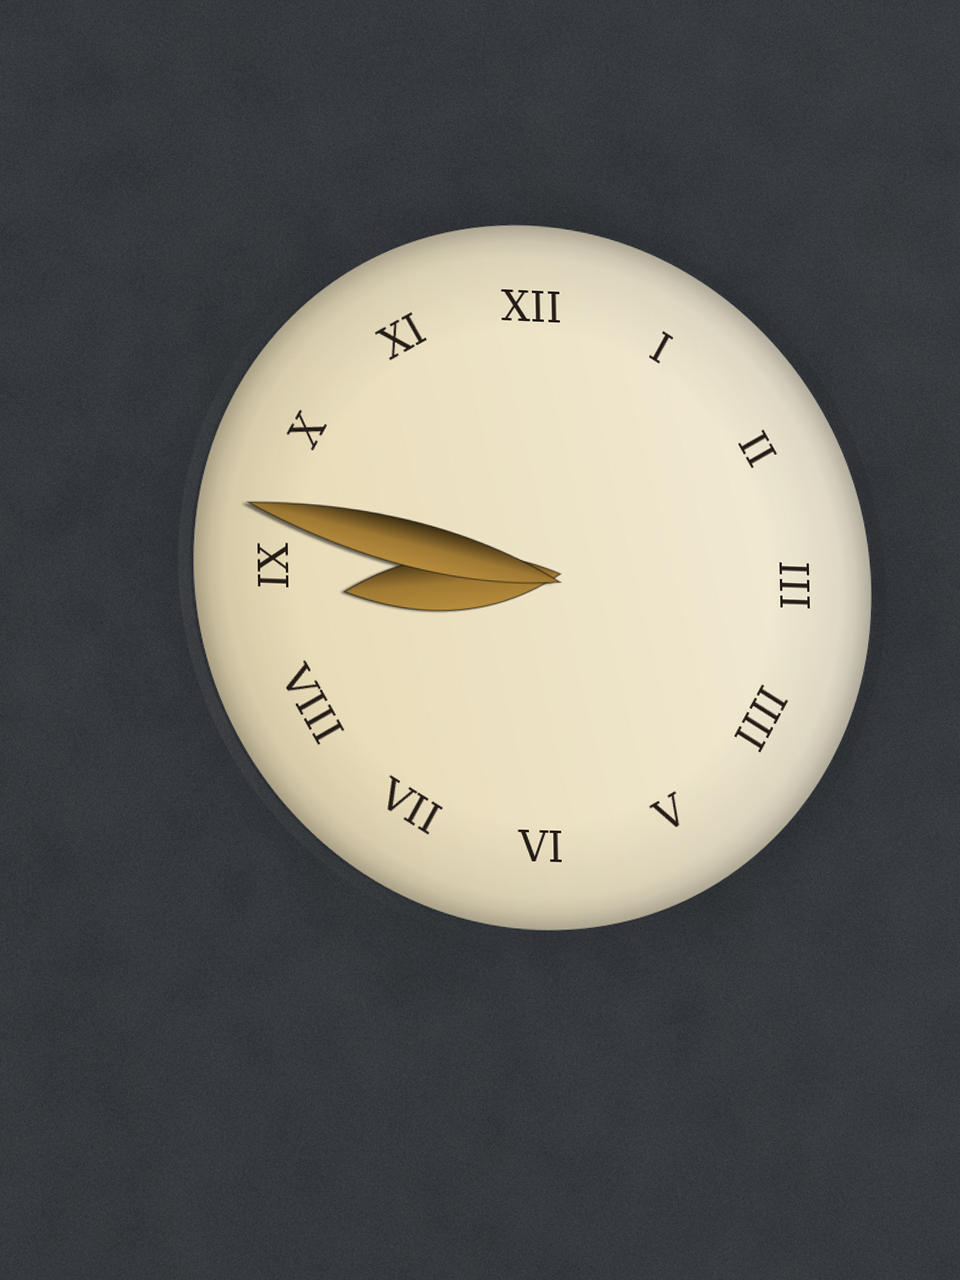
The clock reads 8,47
